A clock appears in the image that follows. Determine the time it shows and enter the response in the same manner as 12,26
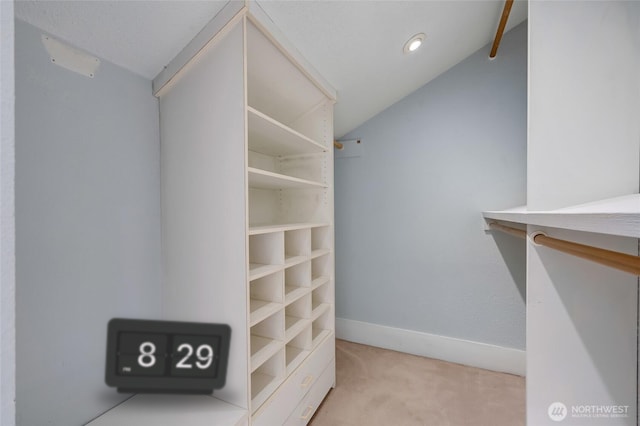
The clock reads 8,29
